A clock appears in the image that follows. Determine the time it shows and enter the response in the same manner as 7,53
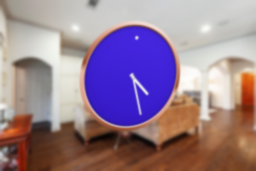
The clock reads 4,27
